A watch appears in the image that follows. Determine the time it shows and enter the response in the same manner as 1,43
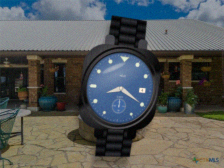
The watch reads 8,20
